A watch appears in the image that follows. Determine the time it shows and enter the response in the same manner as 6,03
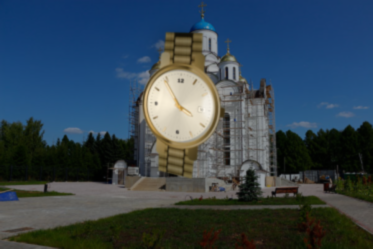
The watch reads 3,54
